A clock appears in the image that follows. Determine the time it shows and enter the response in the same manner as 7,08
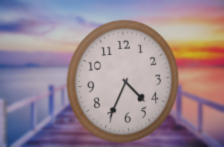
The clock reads 4,35
